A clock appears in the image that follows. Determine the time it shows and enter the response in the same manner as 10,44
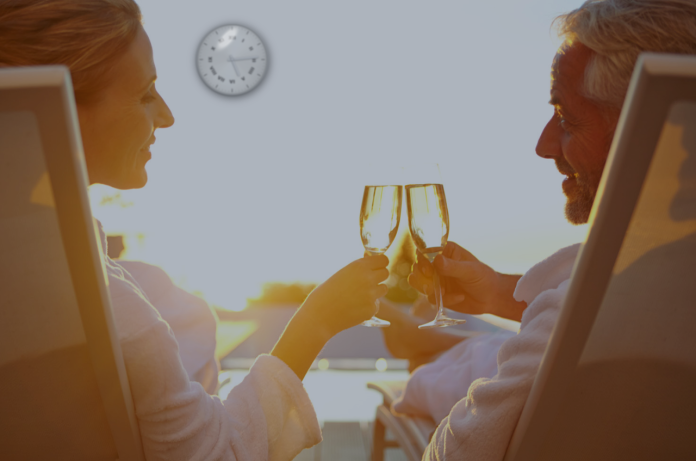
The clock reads 5,14
